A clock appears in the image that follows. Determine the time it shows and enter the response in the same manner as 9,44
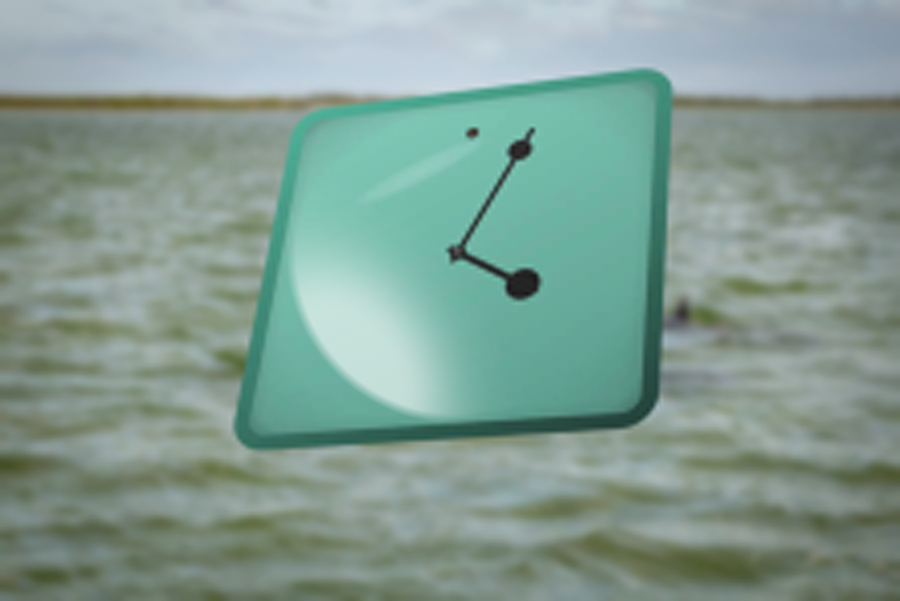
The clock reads 4,04
